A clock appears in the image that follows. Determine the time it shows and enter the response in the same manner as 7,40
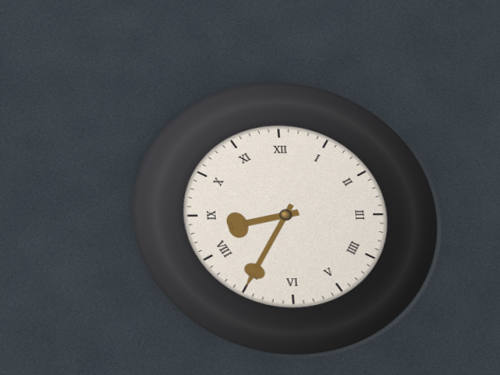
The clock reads 8,35
